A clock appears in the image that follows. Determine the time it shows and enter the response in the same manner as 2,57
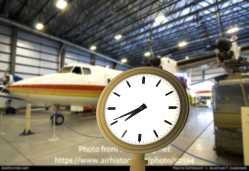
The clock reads 7,41
